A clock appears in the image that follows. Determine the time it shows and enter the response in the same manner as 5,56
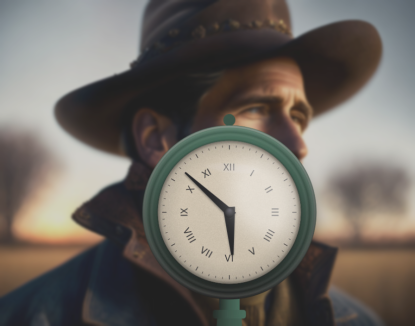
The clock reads 5,52
